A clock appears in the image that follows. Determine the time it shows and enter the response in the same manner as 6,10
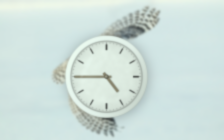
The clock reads 4,45
